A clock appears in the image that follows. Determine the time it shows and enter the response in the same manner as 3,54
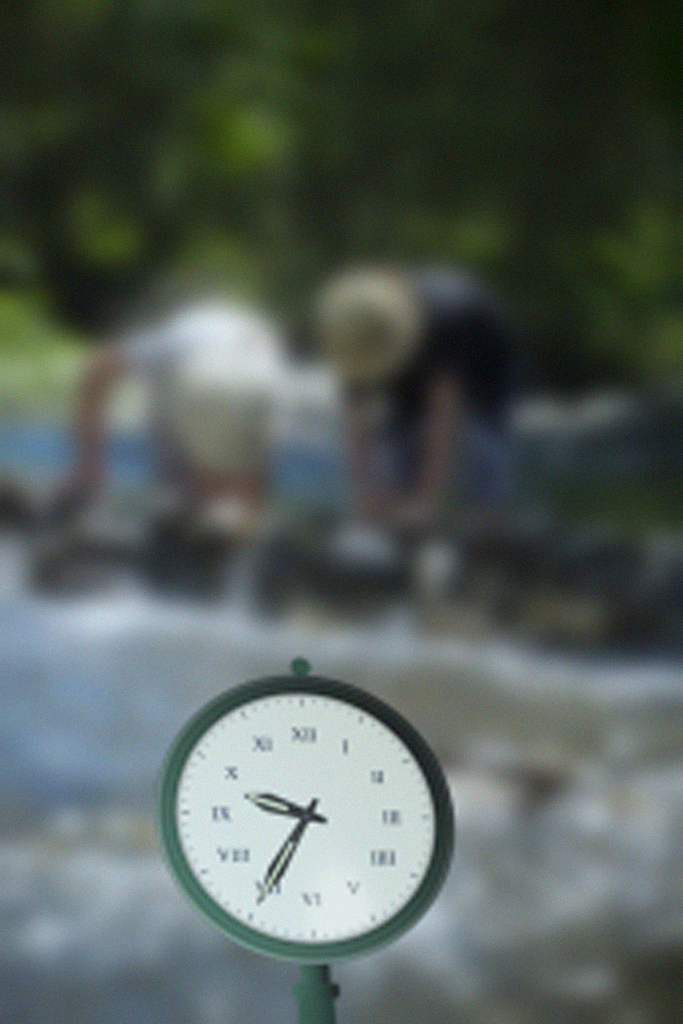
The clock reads 9,35
